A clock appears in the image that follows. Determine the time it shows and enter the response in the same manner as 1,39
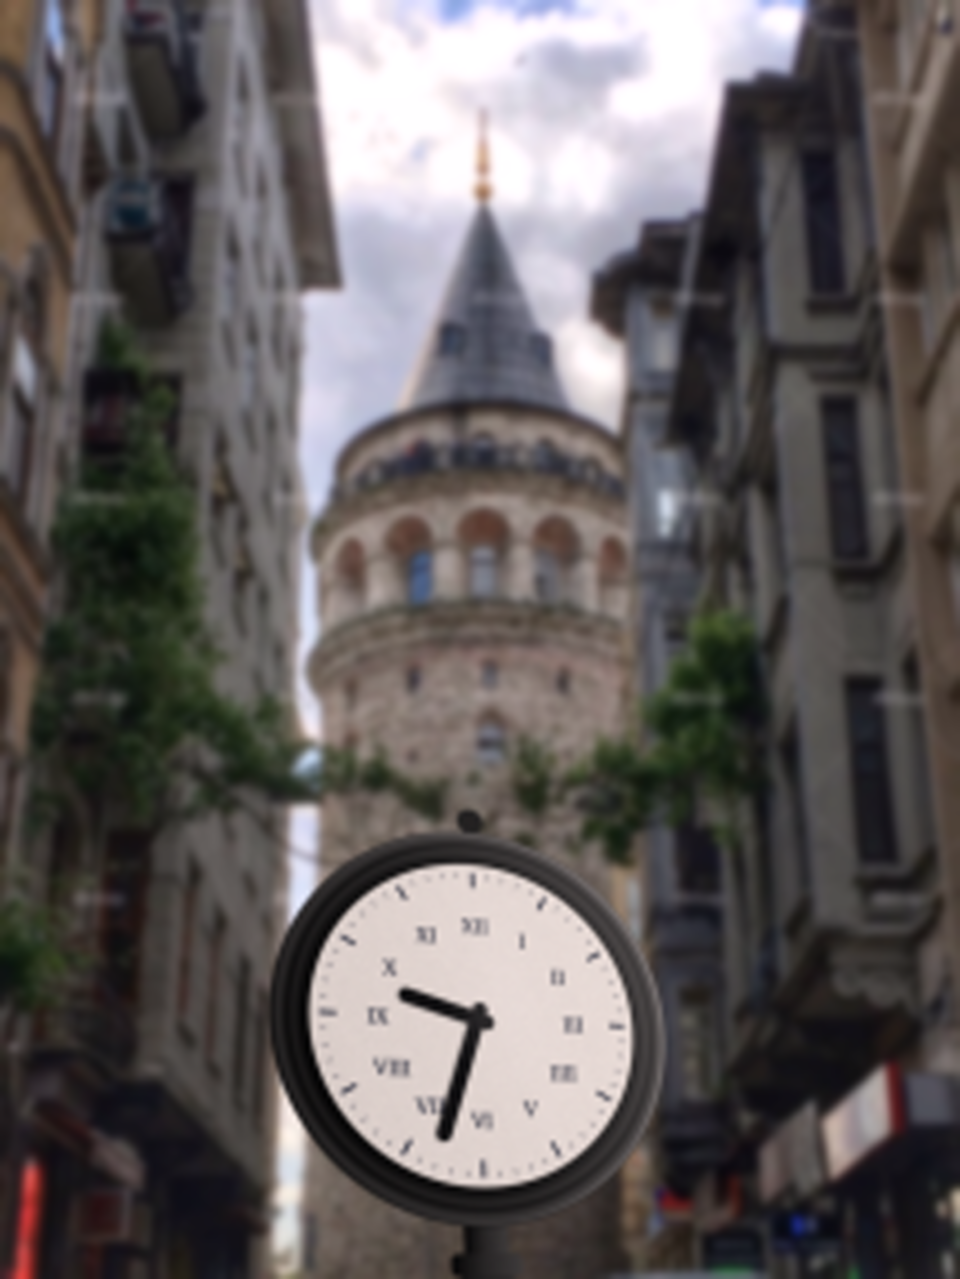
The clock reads 9,33
